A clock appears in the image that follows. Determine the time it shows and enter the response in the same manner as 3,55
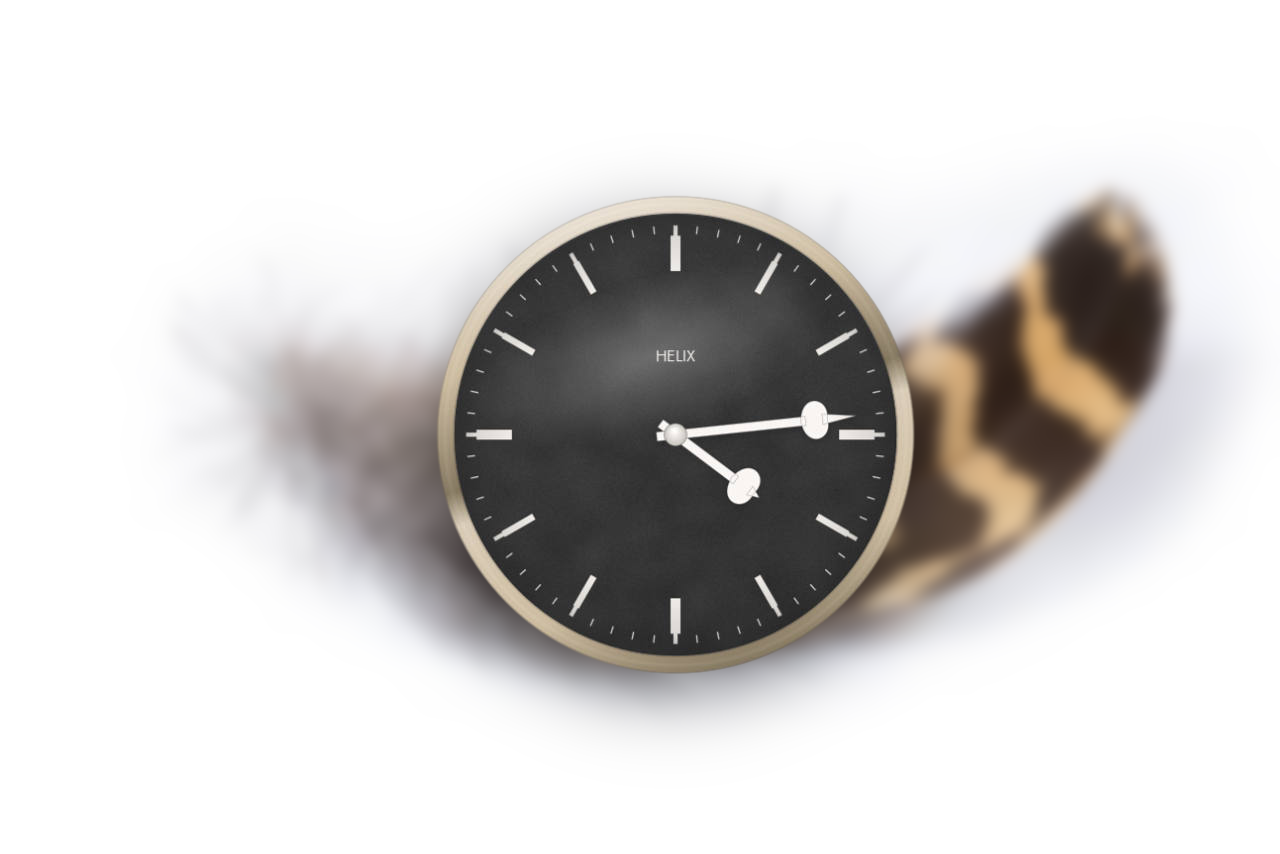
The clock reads 4,14
